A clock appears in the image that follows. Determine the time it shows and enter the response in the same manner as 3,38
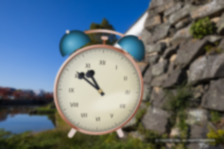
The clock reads 10,51
